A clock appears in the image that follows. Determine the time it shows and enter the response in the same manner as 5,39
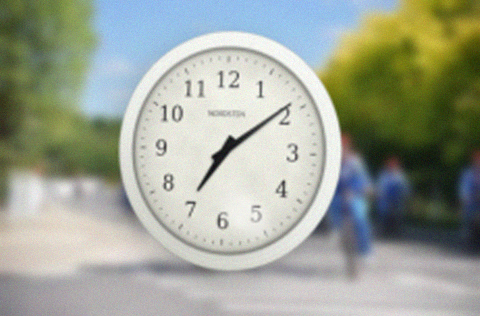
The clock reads 7,09
